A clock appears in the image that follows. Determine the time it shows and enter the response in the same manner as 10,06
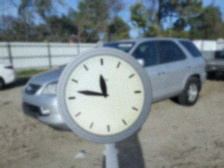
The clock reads 11,47
